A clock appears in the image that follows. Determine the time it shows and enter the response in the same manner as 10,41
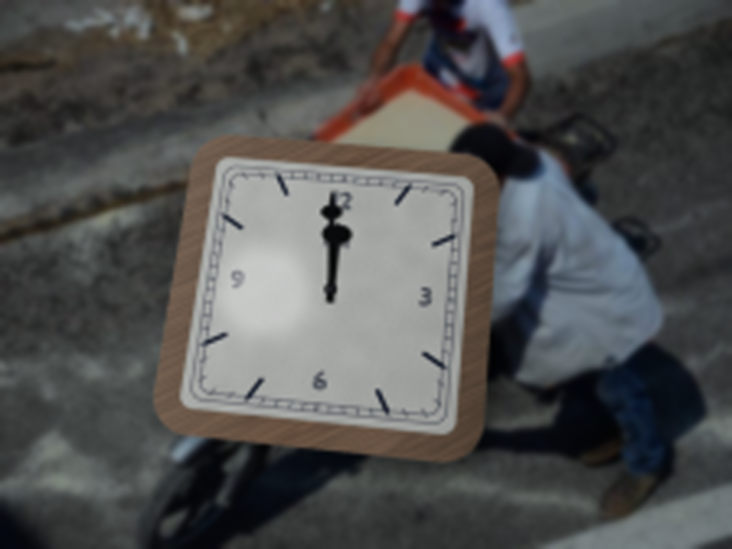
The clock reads 11,59
